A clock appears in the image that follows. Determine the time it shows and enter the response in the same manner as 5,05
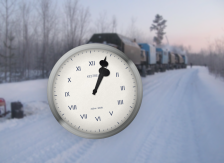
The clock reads 1,04
